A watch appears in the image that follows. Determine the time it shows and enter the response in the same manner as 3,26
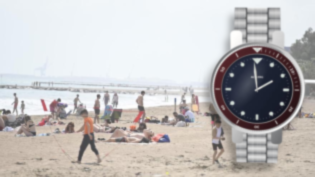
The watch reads 1,59
